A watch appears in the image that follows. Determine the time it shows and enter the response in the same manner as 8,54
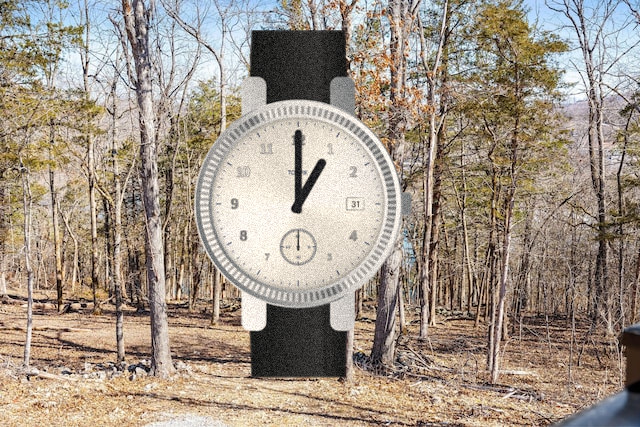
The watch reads 1,00
